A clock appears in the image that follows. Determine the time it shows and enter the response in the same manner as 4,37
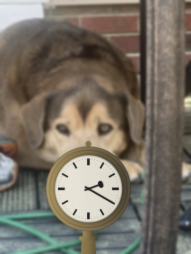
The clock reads 2,20
